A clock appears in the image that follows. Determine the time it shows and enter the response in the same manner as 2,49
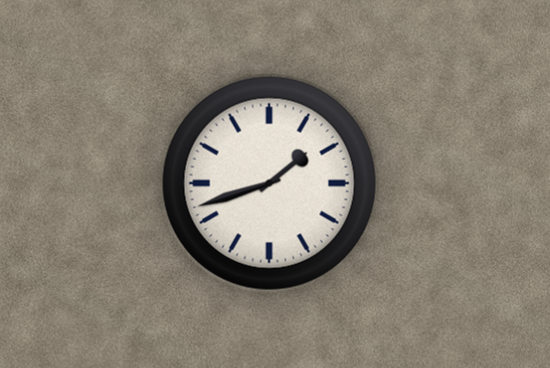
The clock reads 1,42
